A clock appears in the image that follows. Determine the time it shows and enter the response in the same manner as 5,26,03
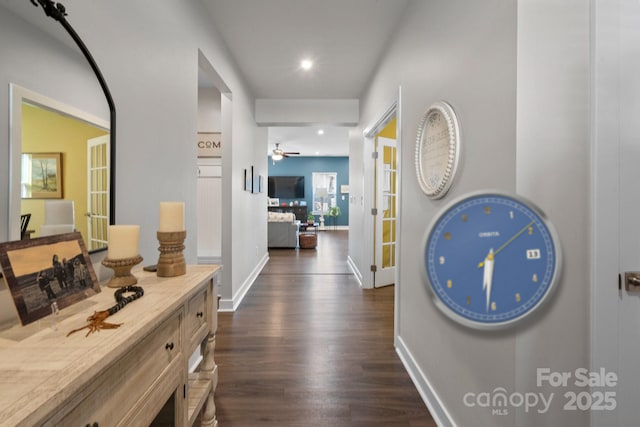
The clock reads 6,31,09
